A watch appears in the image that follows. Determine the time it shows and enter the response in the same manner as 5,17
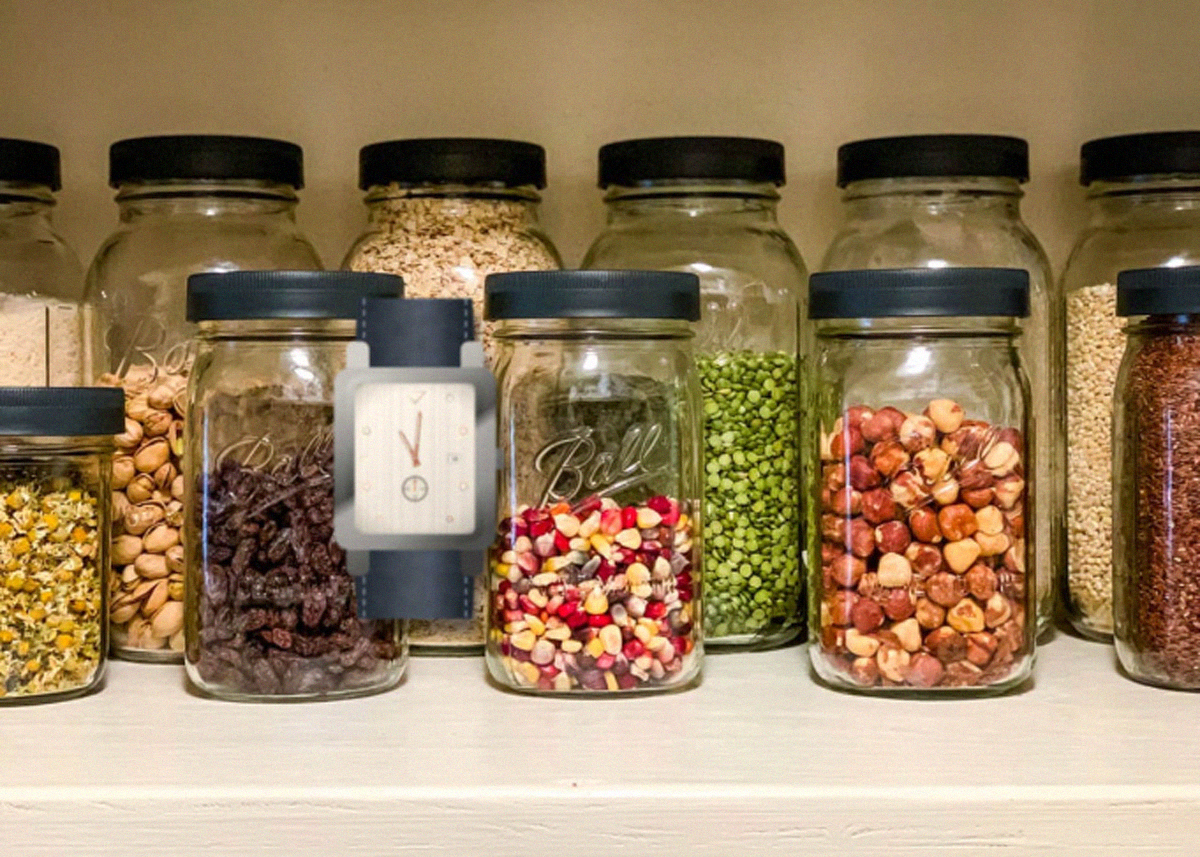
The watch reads 11,01
